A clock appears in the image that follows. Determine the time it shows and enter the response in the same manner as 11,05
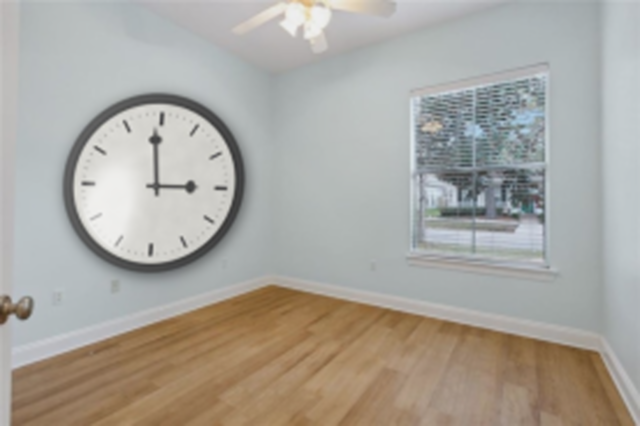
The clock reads 2,59
